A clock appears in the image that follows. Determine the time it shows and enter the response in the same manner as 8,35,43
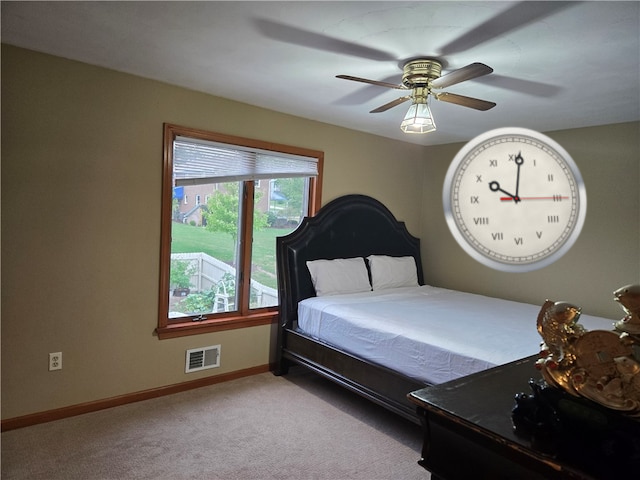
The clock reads 10,01,15
